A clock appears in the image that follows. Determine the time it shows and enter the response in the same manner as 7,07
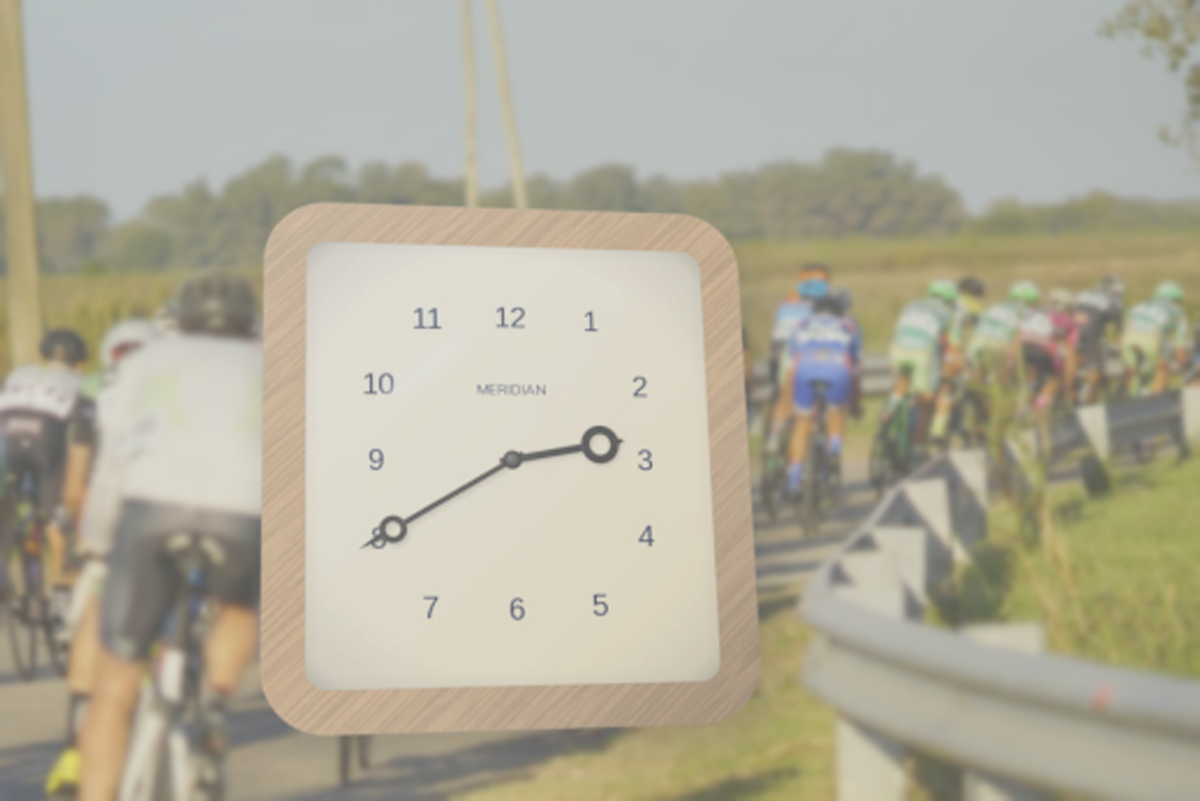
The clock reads 2,40
